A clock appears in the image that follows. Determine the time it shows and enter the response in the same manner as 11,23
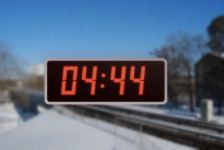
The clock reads 4,44
